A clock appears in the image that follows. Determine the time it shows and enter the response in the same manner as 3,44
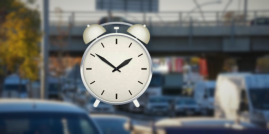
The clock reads 1,51
